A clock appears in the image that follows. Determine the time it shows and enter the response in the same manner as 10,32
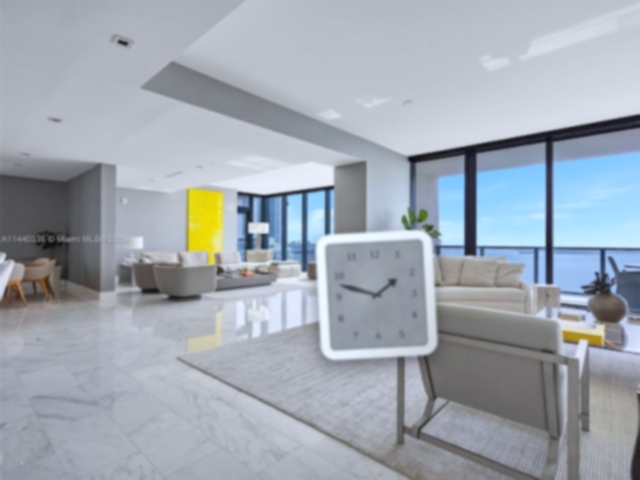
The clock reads 1,48
